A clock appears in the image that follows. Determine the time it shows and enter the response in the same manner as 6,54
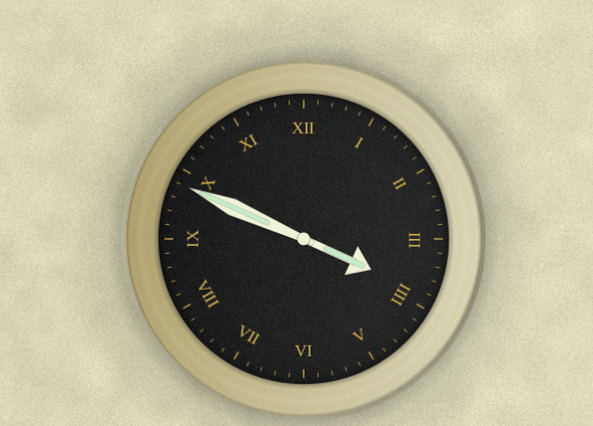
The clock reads 3,49
